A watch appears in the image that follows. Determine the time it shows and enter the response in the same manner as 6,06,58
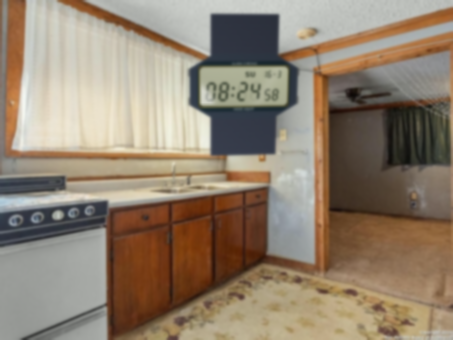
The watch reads 8,24,58
